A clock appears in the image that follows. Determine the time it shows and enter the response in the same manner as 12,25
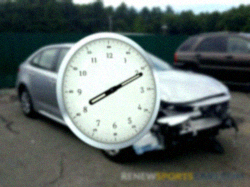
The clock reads 8,11
